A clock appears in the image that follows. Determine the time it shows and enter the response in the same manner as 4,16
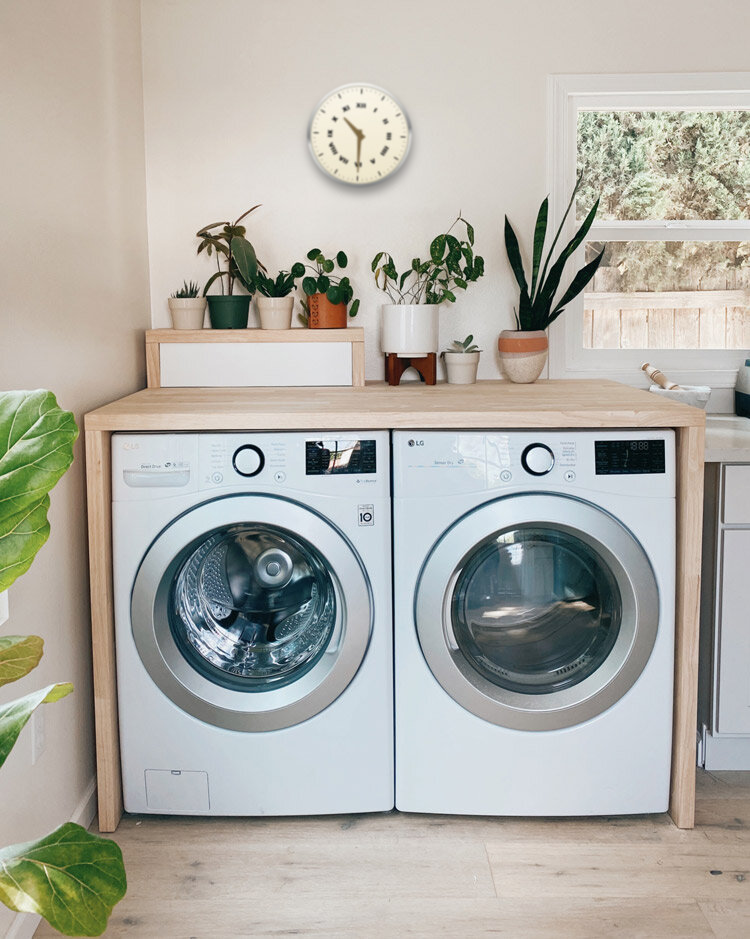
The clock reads 10,30
